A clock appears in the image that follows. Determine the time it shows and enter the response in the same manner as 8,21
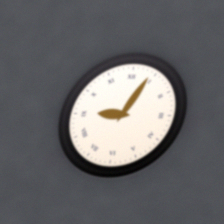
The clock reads 9,04
